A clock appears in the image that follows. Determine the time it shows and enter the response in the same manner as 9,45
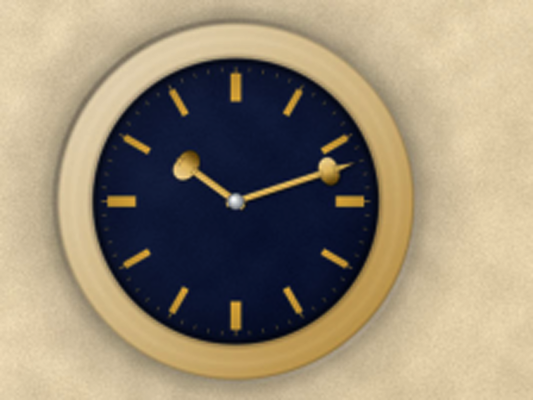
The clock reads 10,12
